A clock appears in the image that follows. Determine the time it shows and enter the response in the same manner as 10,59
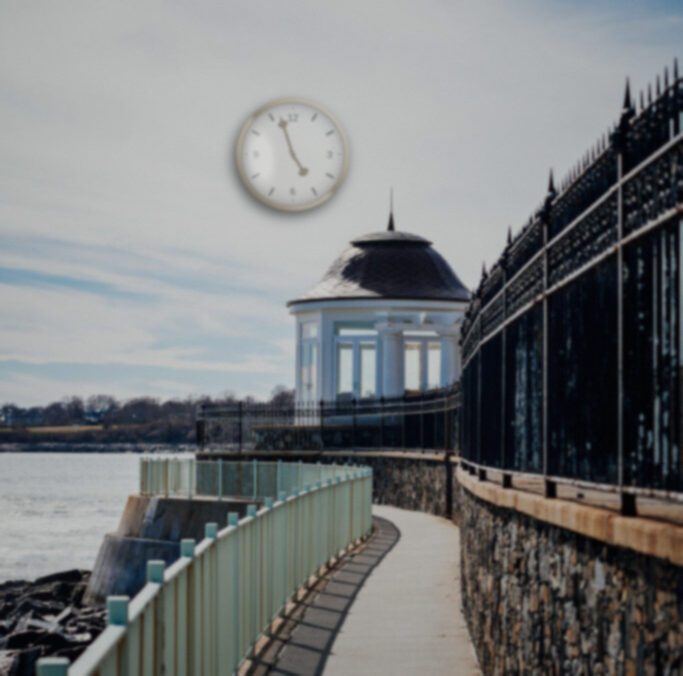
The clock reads 4,57
